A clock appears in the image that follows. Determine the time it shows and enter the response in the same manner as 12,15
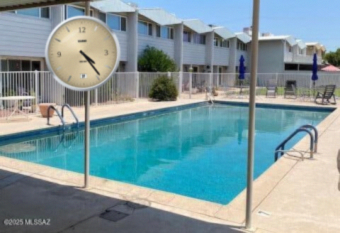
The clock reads 4,24
